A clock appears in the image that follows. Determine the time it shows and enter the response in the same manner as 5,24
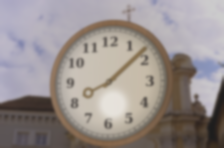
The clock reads 8,08
